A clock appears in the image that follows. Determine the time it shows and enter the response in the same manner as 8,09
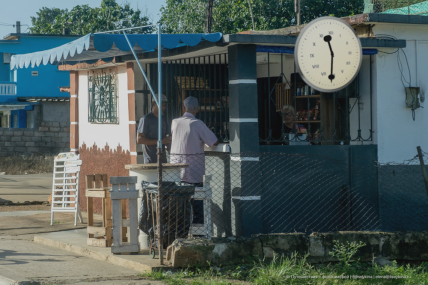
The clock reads 11,31
